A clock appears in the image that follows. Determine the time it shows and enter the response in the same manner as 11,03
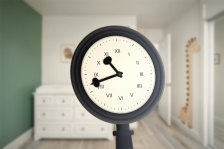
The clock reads 10,42
